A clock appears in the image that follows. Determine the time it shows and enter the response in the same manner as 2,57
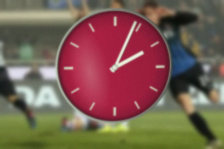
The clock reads 2,04
